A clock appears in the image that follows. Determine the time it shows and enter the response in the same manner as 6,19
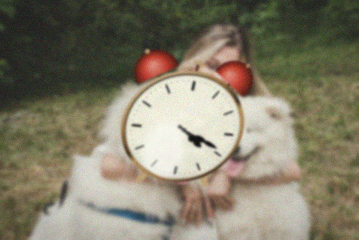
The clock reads 4,19
